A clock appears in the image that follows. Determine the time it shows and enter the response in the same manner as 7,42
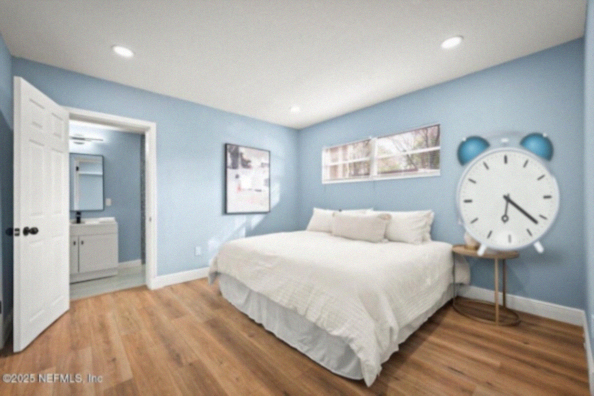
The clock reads 6,22
